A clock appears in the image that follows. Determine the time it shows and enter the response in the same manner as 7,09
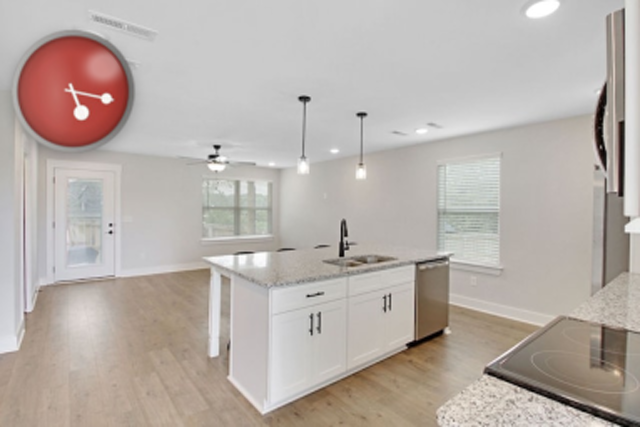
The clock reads 5,17
